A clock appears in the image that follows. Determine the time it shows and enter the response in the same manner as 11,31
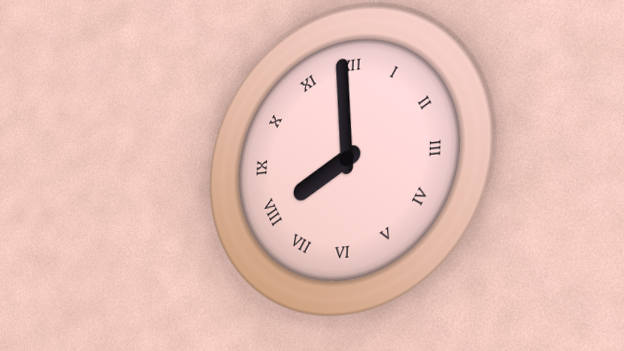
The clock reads 7,59
